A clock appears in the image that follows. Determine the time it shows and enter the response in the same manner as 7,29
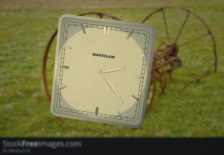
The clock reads 2,23
